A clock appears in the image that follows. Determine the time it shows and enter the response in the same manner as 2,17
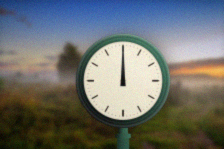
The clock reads 12,00
